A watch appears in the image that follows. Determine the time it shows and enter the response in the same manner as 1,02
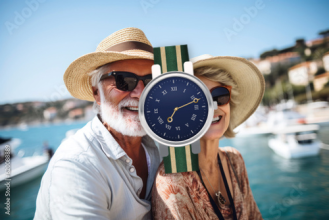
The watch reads 7,12
